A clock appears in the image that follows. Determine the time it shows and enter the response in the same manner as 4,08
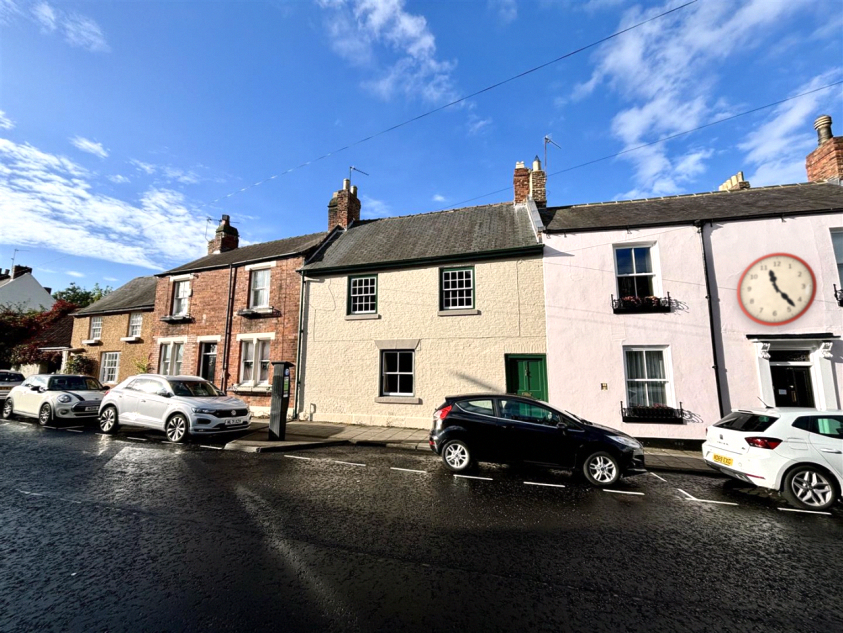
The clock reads 11,23
